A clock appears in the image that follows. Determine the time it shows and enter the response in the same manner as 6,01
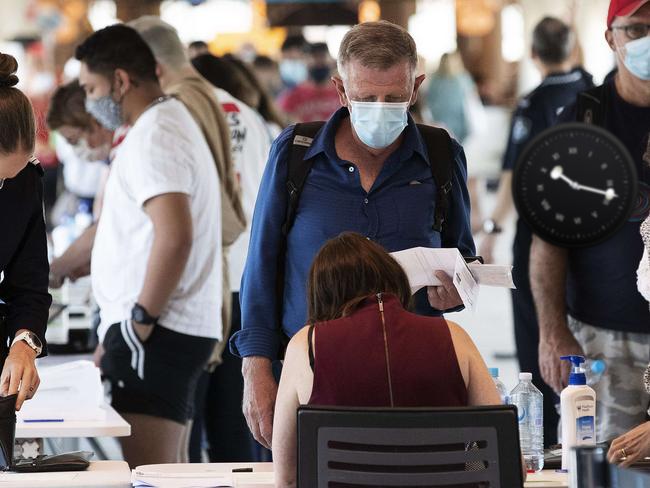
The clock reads 10,18
